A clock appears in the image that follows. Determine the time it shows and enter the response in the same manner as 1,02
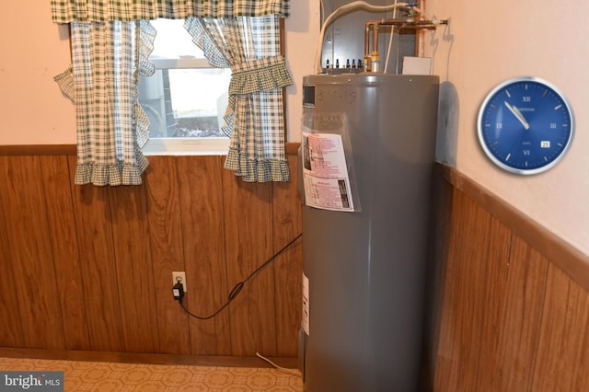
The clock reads 10,53
